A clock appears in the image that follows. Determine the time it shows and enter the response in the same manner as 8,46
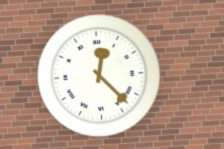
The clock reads 12,23
